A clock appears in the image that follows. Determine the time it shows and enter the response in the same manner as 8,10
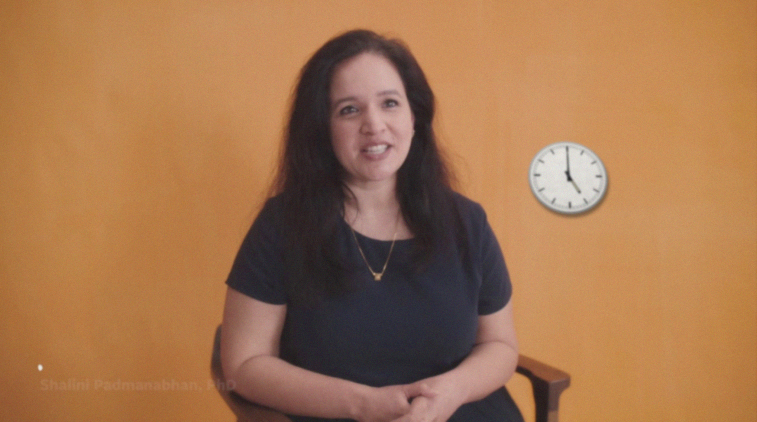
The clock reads 5,00
